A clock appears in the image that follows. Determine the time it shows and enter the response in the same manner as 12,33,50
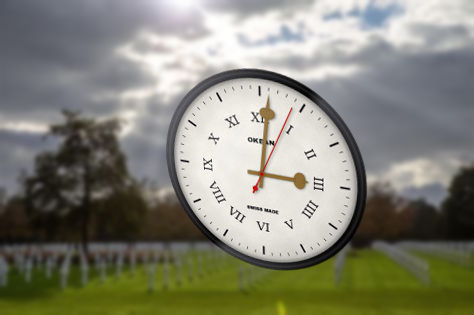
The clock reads 3,01,04
